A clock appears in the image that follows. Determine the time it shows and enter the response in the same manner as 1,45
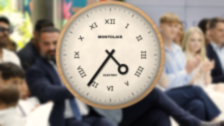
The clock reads 4,36
